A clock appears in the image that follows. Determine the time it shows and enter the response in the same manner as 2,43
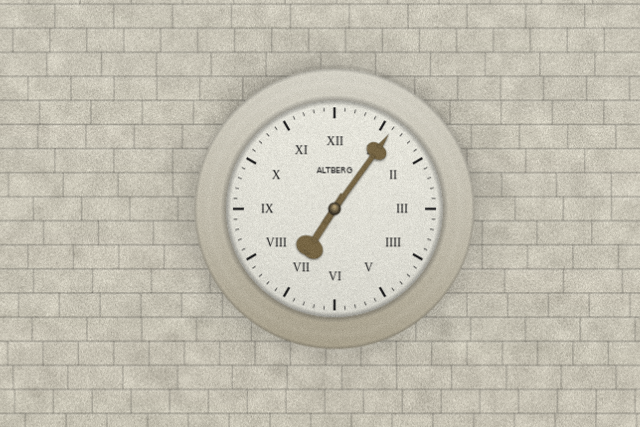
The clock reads 7,06
